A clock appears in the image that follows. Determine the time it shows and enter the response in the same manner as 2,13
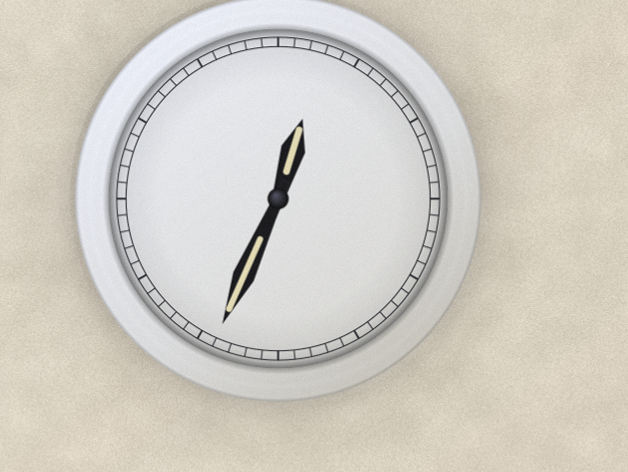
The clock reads 12,34
